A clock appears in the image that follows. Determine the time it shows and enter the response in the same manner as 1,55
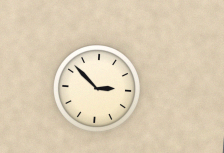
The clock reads 2,52
